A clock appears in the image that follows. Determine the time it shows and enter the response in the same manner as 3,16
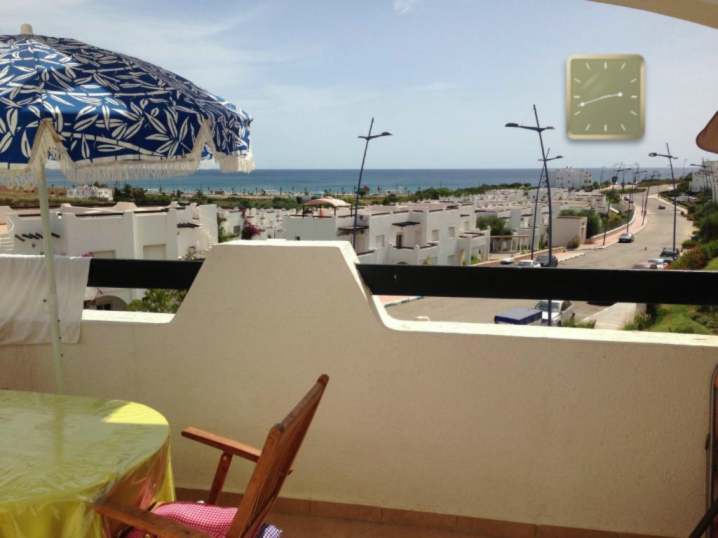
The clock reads 2,42
